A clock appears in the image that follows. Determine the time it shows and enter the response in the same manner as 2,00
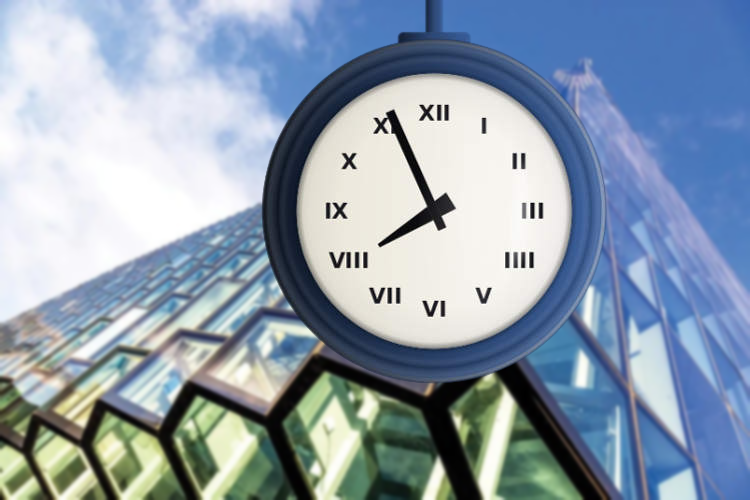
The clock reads 7,56
